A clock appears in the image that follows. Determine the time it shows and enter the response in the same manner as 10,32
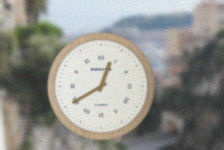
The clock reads 12,40
